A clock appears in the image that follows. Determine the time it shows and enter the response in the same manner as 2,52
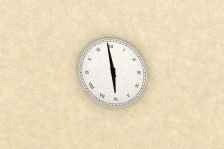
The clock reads 5,59
